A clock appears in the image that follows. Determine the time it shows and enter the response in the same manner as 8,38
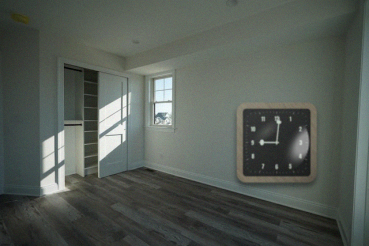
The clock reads 9,01
